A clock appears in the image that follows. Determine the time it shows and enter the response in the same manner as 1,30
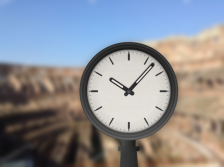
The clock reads 10,07
